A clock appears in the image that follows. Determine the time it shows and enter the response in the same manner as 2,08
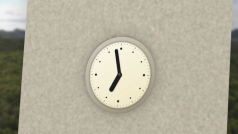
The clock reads 6,58
